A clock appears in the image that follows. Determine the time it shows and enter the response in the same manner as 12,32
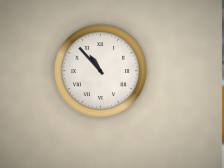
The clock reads 10,53
